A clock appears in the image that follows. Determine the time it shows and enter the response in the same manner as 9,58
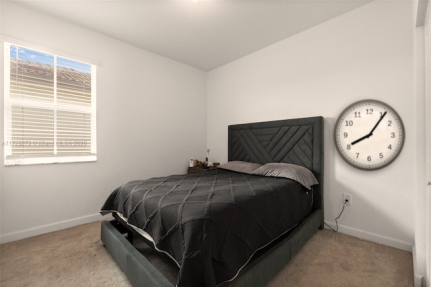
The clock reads 8,06
